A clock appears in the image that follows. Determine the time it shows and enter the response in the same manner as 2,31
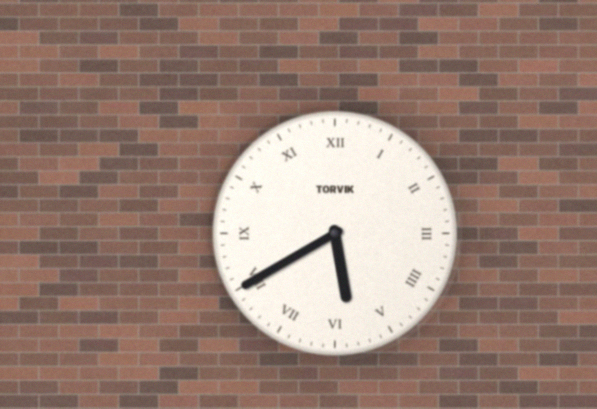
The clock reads 5,40
